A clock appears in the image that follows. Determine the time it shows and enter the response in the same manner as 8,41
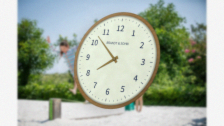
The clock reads 7,52
